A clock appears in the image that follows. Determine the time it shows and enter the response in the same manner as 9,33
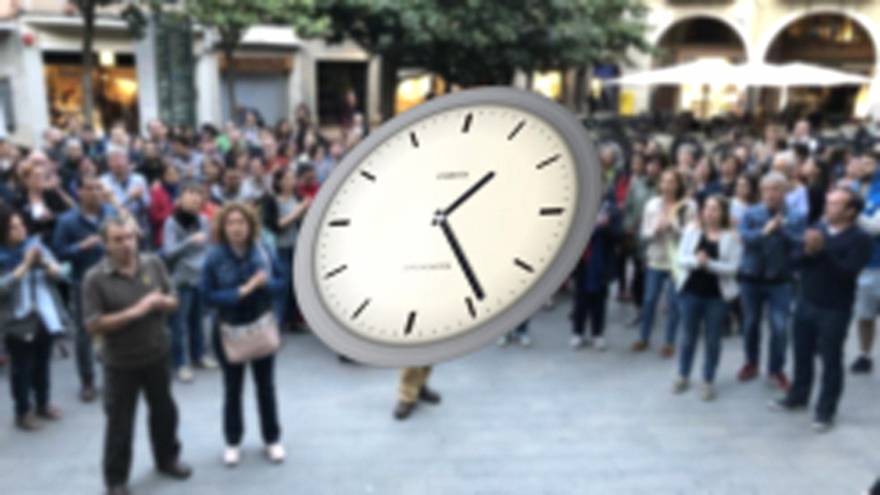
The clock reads 1,24
